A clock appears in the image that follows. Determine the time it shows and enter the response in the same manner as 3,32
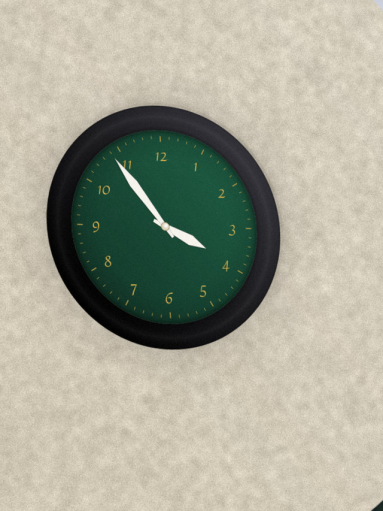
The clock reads 3,54
